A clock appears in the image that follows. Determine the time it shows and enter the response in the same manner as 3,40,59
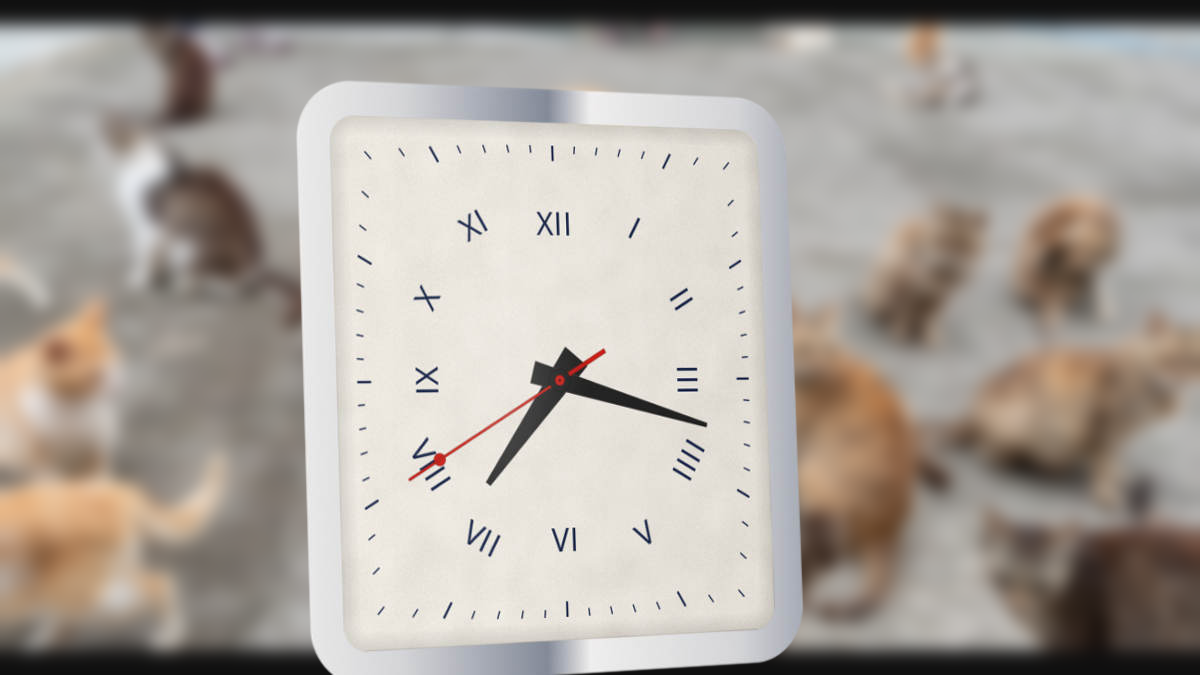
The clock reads 7,17,40
